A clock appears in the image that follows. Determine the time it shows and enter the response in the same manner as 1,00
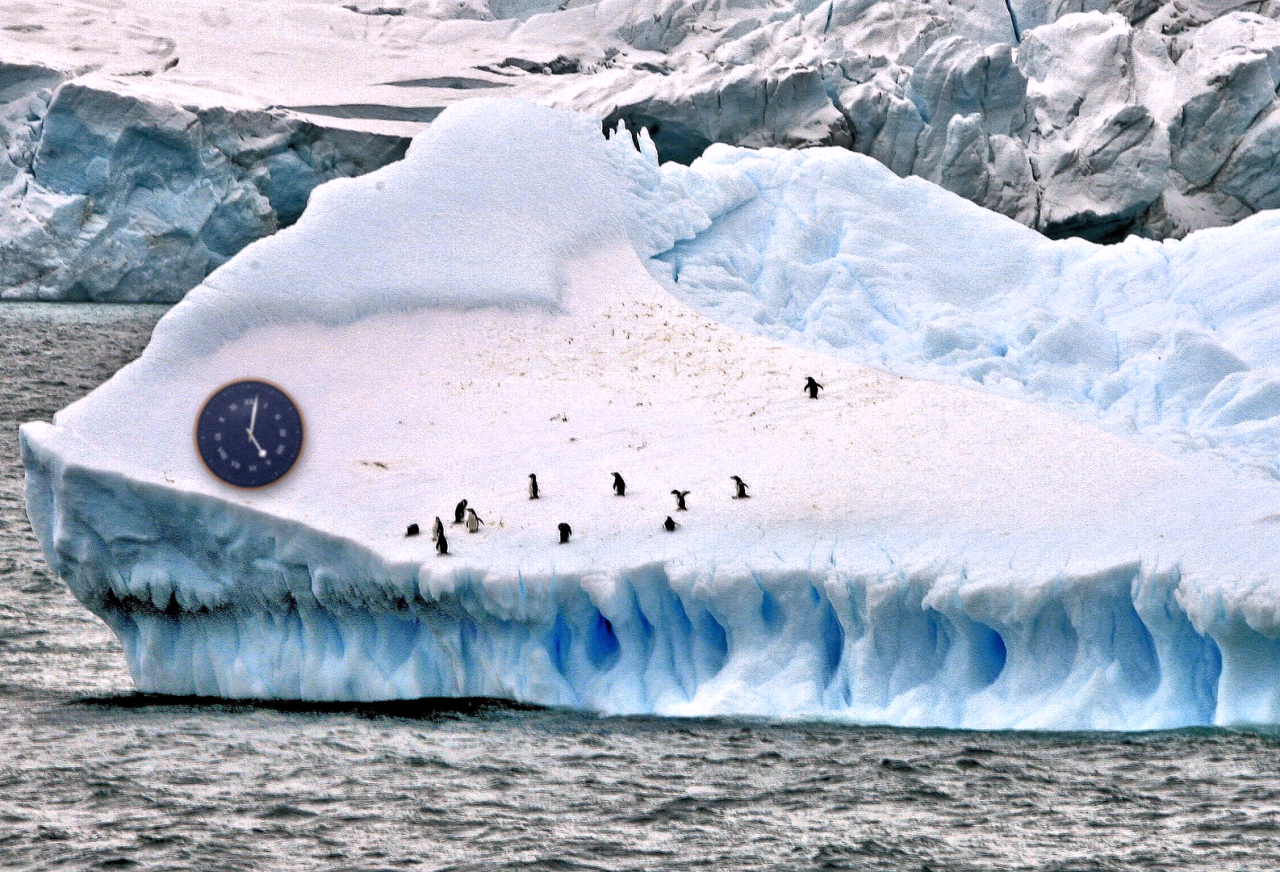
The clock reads 5,02
